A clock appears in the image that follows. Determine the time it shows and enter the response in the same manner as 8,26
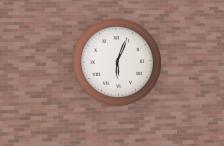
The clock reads 6,04
